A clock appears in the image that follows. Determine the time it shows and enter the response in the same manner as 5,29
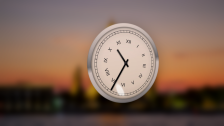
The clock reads 10,34
